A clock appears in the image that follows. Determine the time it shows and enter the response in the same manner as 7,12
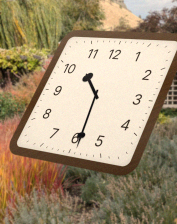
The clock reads 10,29
